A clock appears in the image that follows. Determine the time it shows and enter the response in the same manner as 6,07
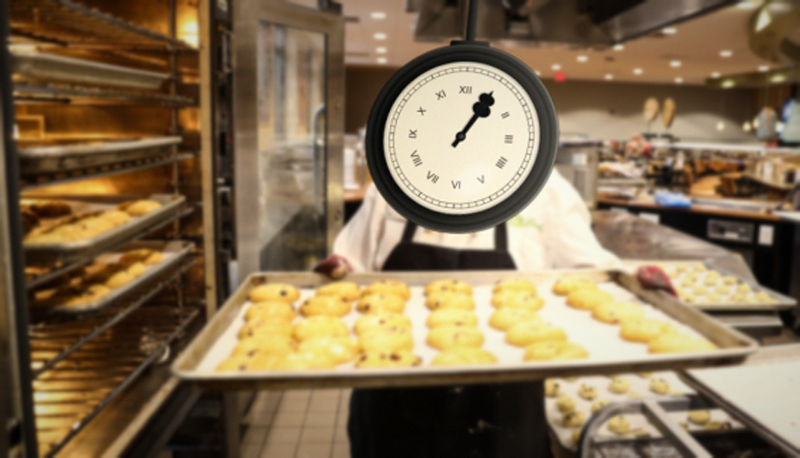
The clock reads 1,05
